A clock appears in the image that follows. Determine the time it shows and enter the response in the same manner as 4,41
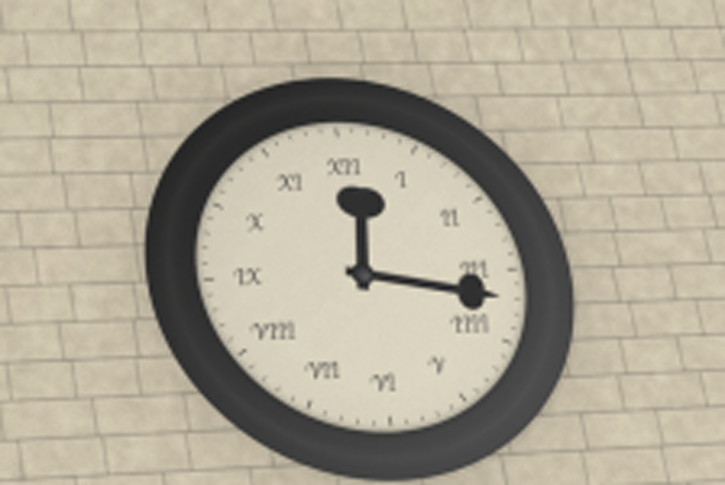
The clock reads 12,17
